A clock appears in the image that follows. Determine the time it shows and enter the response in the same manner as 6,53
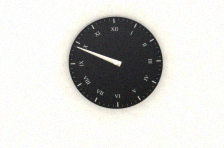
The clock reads 9,49
